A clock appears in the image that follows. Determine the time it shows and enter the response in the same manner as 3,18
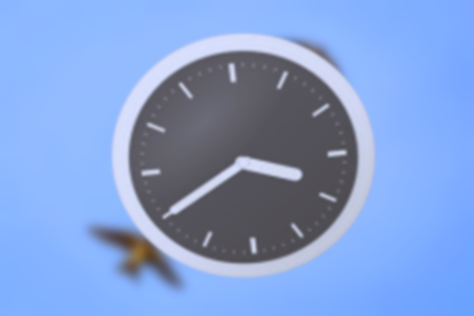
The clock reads 3,40
